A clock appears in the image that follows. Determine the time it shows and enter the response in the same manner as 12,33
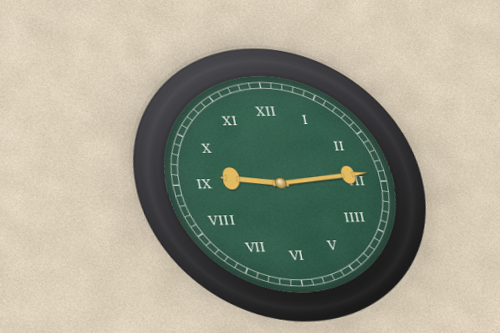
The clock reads 9,14
